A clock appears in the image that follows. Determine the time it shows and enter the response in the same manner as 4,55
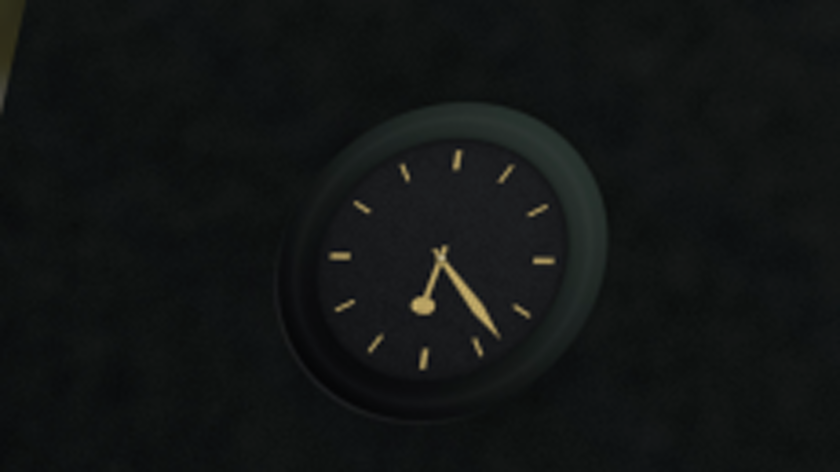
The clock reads 6,23
